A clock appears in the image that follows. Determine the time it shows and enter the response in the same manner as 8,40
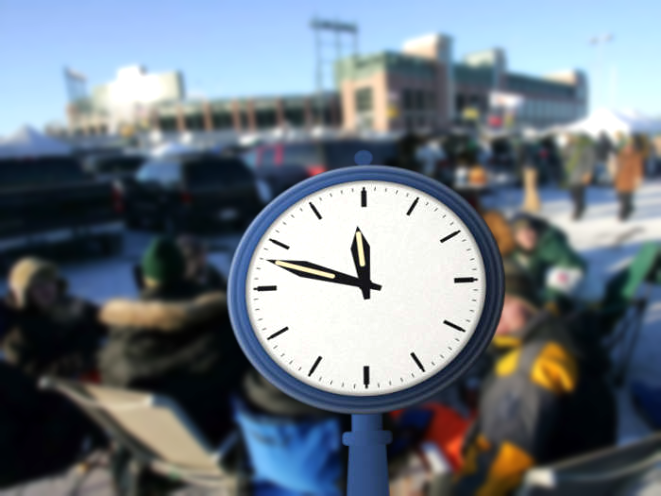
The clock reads 11,48
